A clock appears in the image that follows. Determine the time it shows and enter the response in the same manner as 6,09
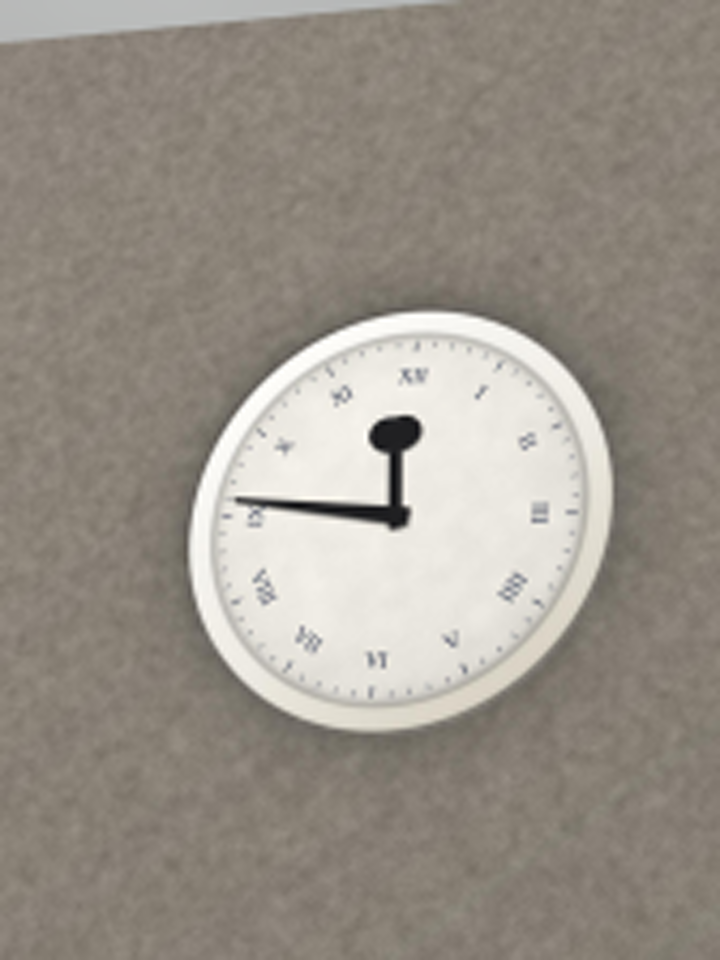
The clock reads 11,46
